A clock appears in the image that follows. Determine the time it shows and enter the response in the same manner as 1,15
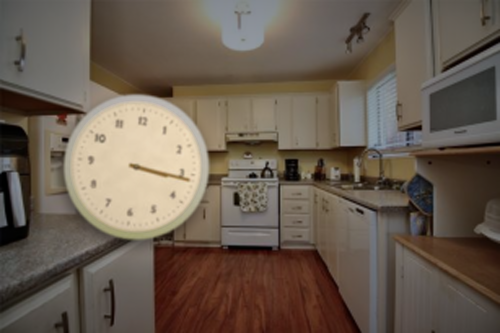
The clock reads 3,16
